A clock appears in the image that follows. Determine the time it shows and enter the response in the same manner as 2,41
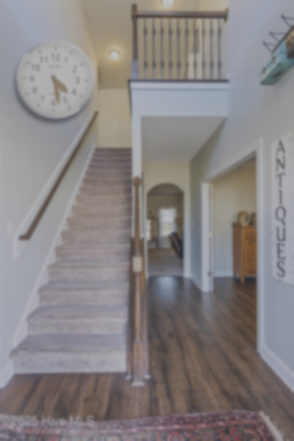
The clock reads 4,28
